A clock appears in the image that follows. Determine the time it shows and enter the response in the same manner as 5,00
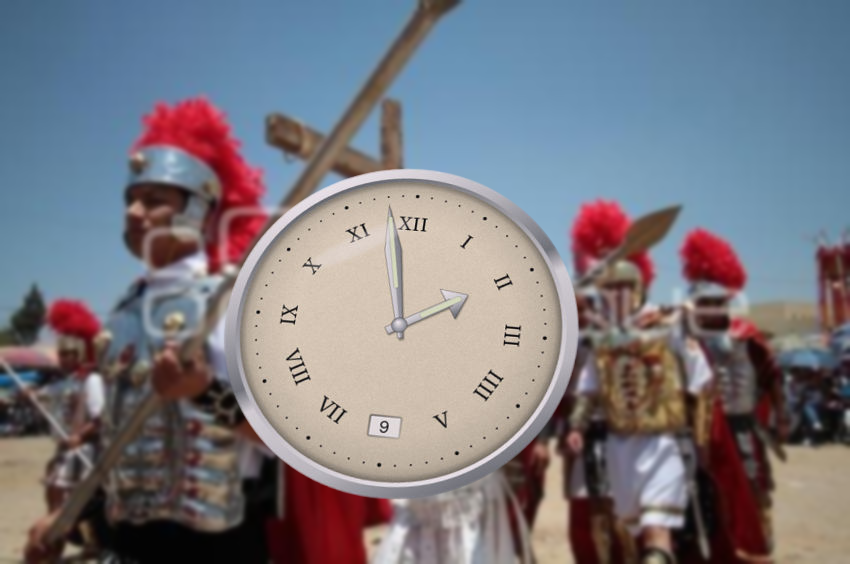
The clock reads 1,58
